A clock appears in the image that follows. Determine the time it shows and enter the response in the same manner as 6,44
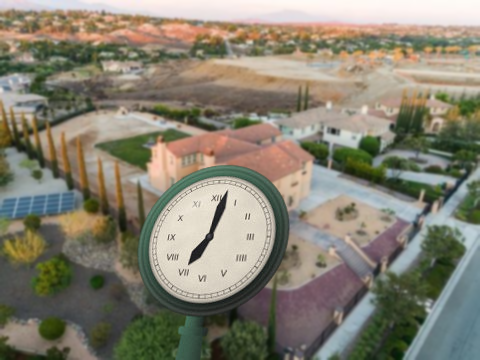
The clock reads 7,02
